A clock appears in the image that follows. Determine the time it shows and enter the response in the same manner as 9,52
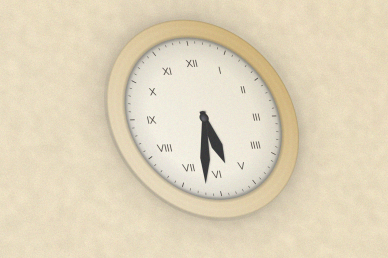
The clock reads 5,32
